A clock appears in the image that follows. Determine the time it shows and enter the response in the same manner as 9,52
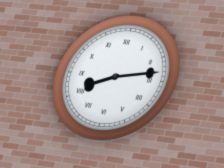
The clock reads 8,13
